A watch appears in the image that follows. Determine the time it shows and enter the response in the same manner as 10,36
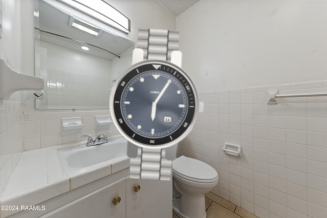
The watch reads 6,05
